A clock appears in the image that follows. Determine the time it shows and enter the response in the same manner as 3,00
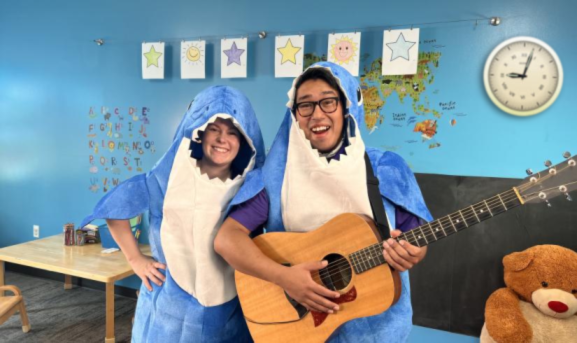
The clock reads 9,03
